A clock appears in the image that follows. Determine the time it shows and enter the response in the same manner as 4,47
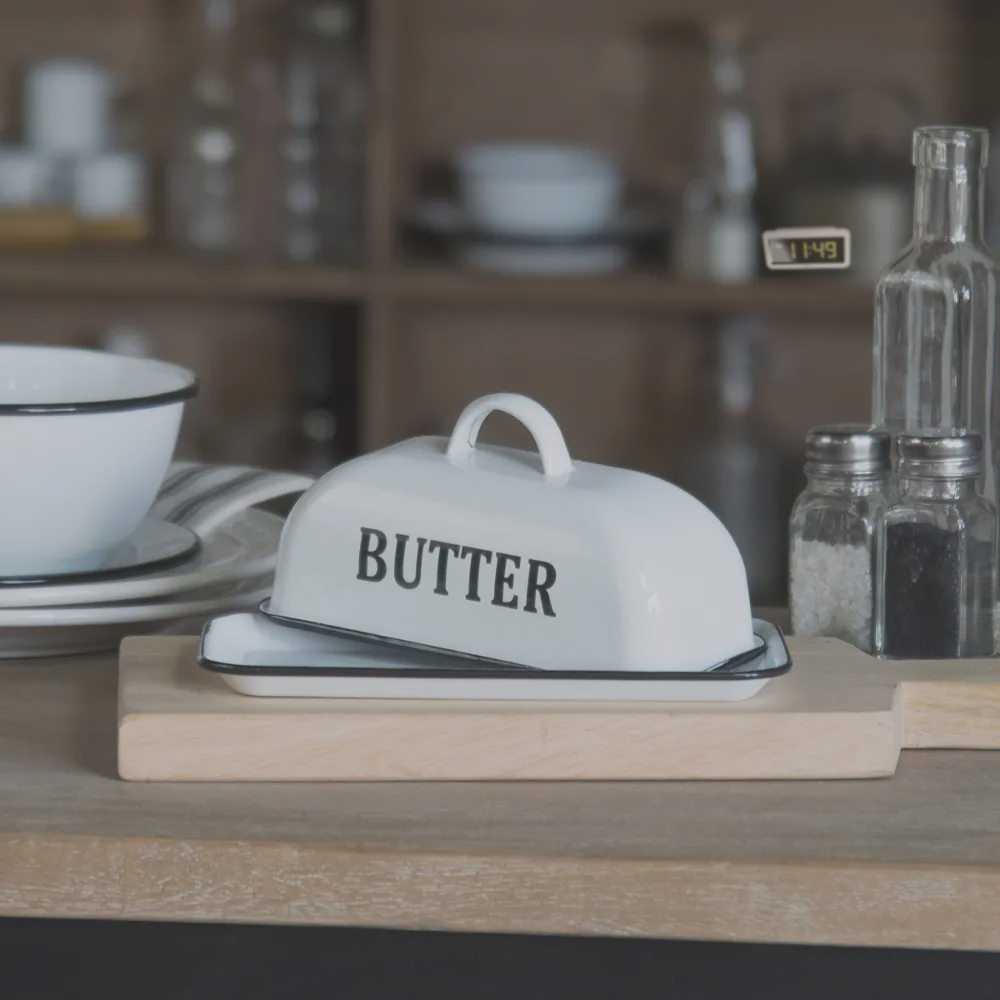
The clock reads 11,49
